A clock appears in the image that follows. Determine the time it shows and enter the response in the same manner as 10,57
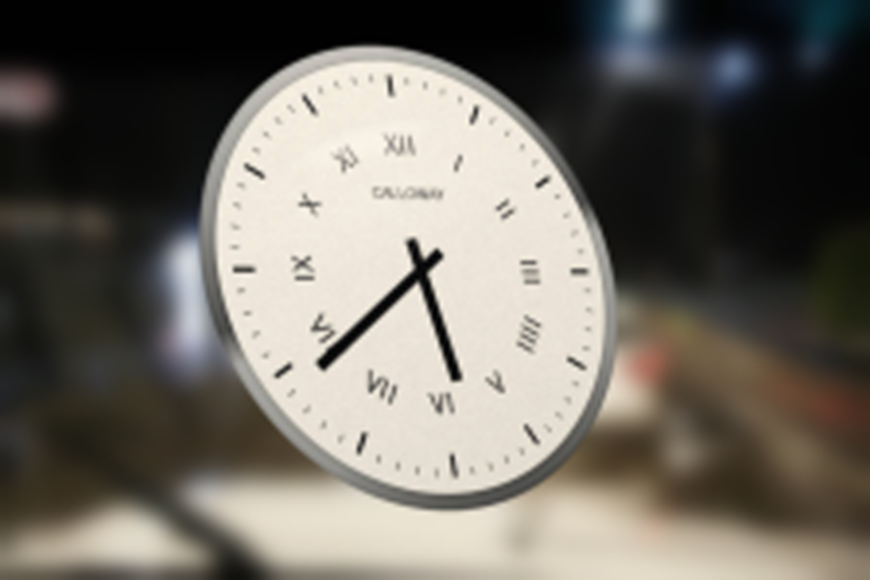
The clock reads 5,39
